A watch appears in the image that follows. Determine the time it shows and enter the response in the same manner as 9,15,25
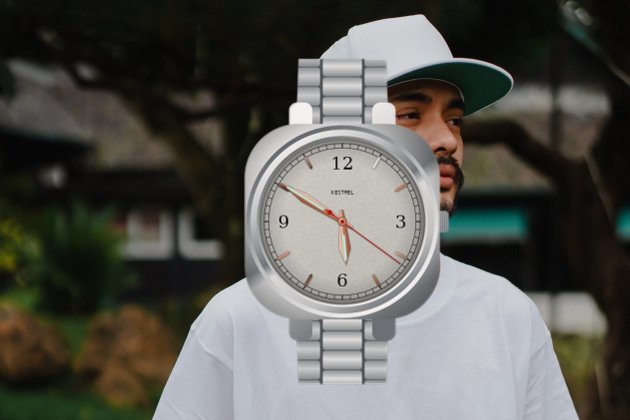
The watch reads 5,50,21
